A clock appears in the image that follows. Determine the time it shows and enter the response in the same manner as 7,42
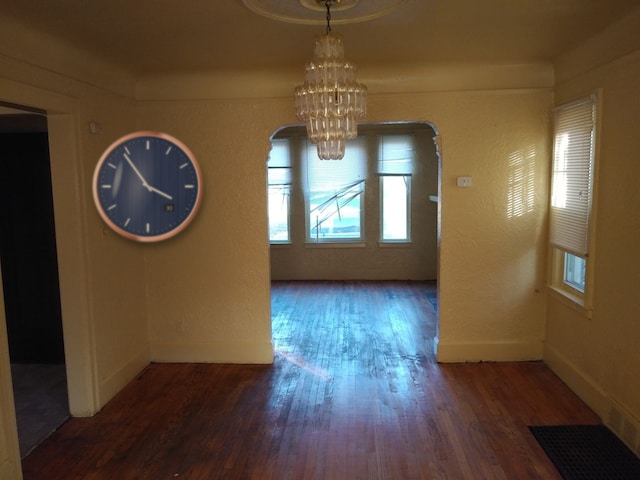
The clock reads 3,54
